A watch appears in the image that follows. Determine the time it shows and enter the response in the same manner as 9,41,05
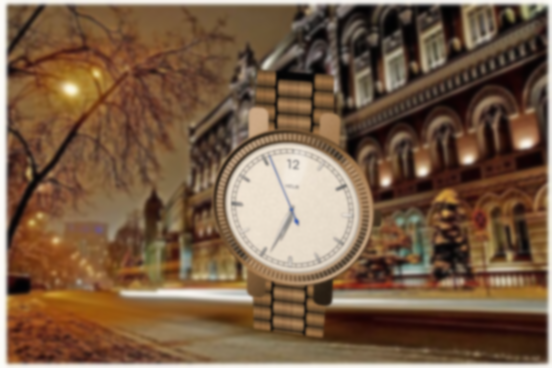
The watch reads 6,33,56
